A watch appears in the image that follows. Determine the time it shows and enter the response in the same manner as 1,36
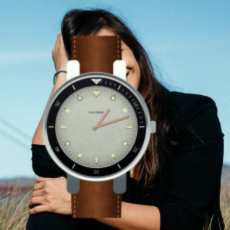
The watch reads 1,12
